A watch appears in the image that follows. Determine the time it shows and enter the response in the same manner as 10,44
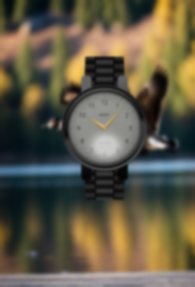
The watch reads 10,07
